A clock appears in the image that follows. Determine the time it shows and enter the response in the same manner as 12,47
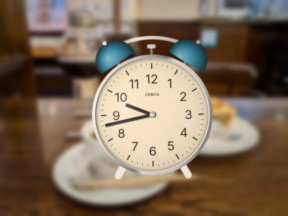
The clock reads 9,43
